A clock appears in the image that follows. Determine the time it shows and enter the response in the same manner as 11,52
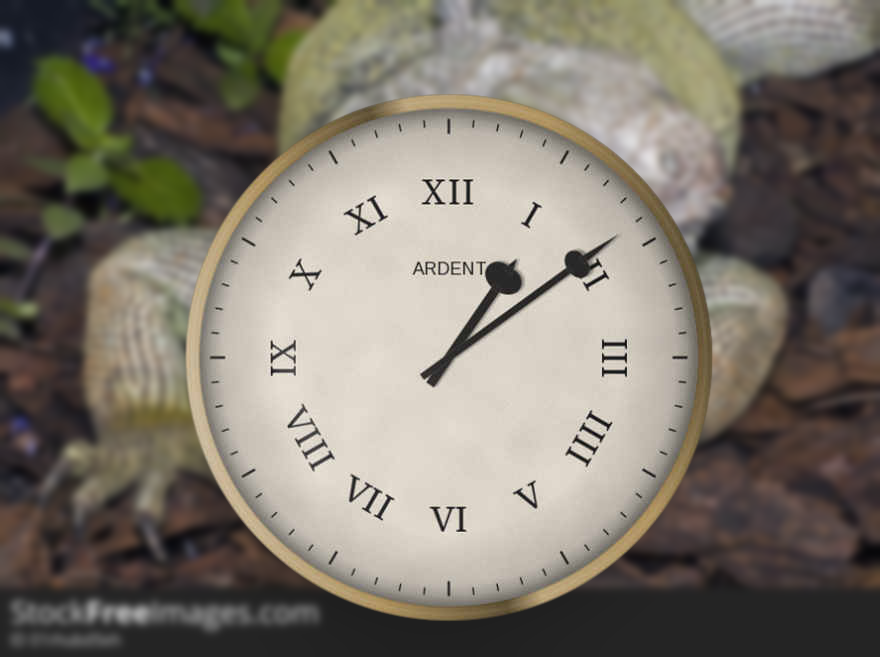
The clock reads 1,09
